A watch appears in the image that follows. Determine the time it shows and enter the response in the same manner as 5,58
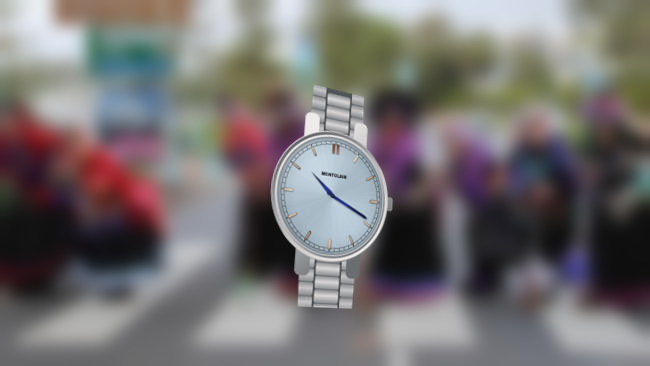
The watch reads 10,19
